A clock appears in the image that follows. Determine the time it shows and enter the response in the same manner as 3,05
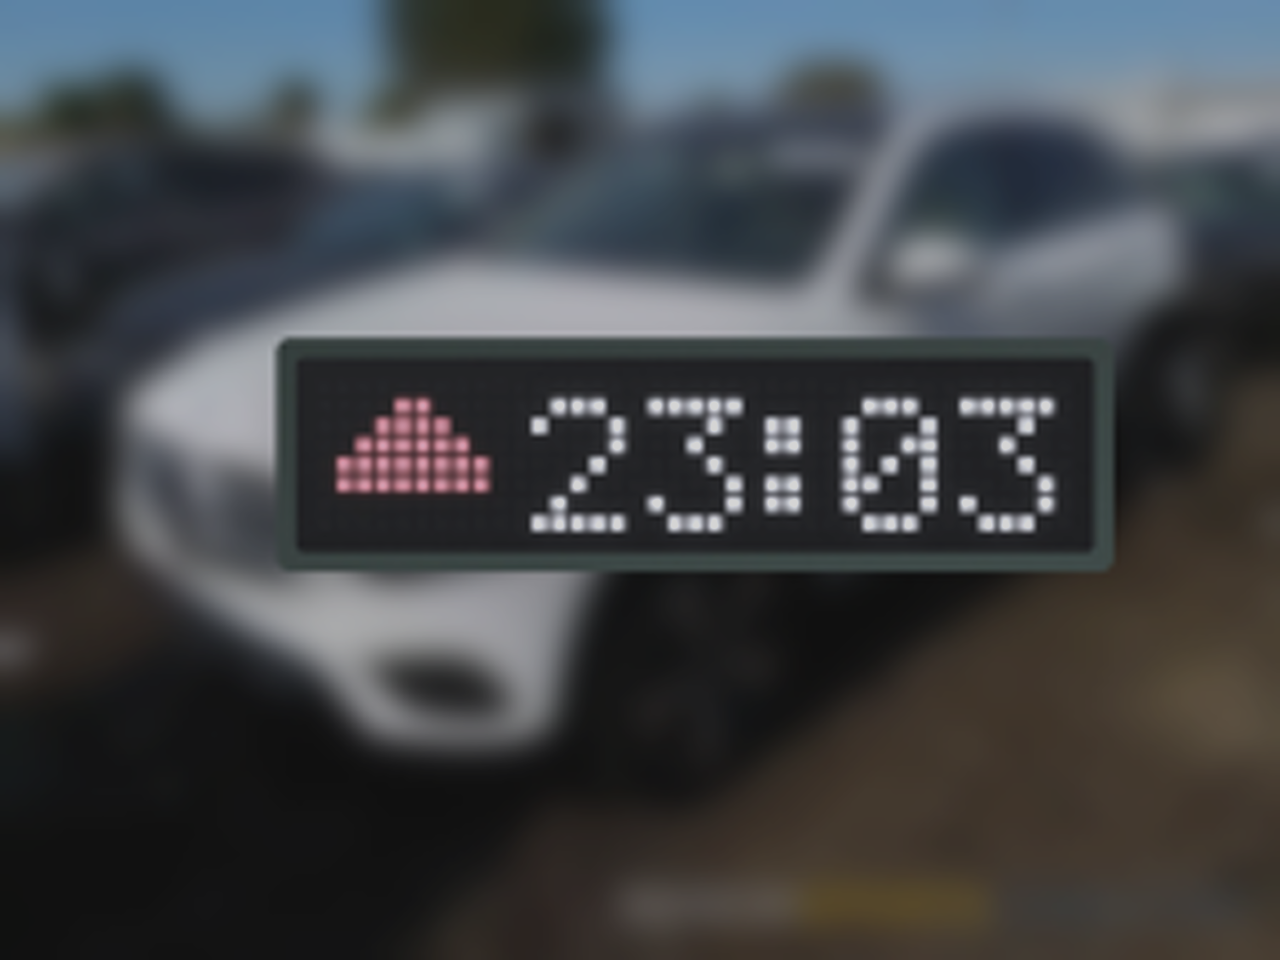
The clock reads 23,03
